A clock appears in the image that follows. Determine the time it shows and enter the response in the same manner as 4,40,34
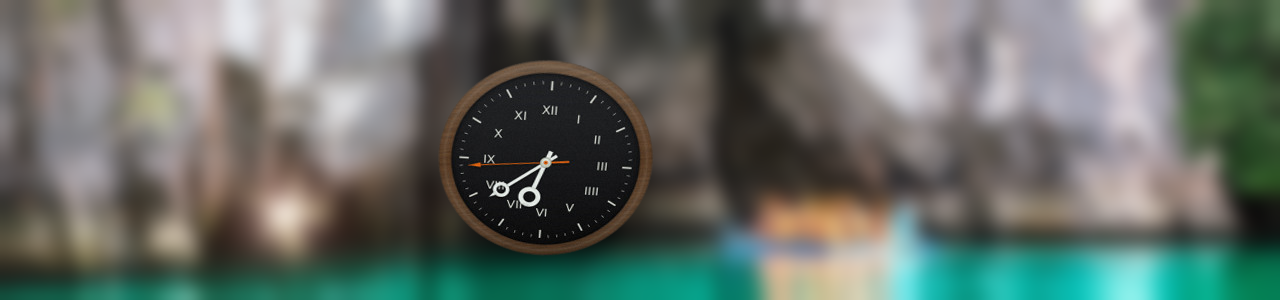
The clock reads 6,38,44
